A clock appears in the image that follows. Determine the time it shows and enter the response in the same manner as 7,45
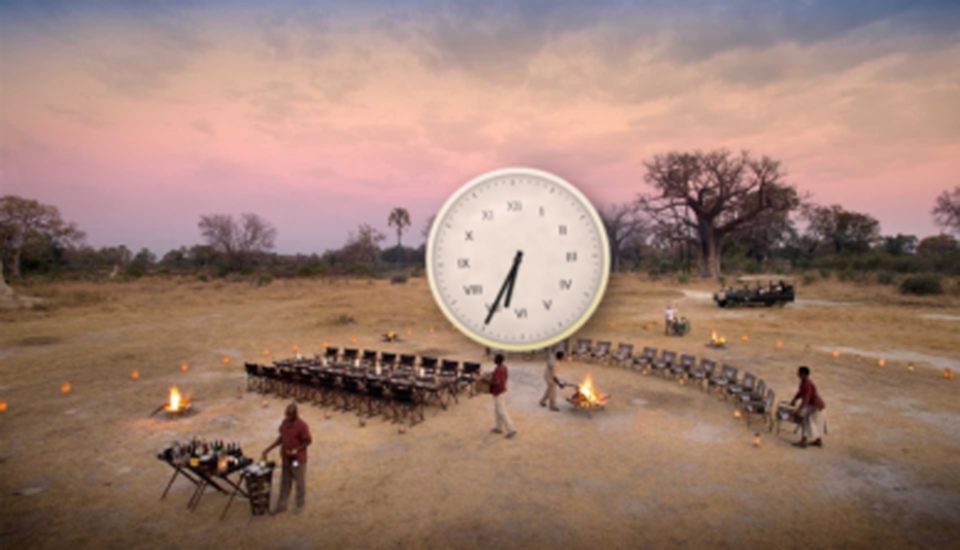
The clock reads 6,35
